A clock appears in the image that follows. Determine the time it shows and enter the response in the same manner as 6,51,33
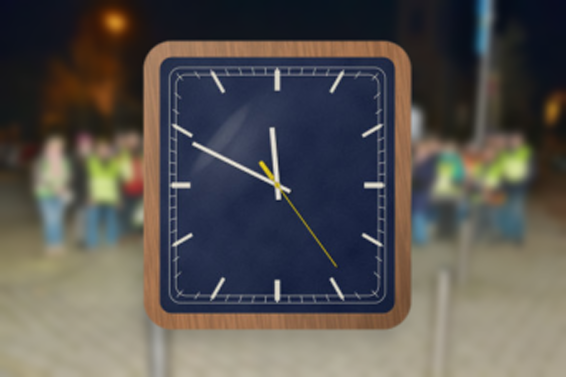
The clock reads 11,49,24
